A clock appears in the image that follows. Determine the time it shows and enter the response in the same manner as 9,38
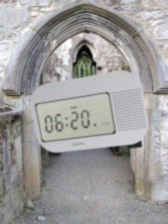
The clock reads 6,20
